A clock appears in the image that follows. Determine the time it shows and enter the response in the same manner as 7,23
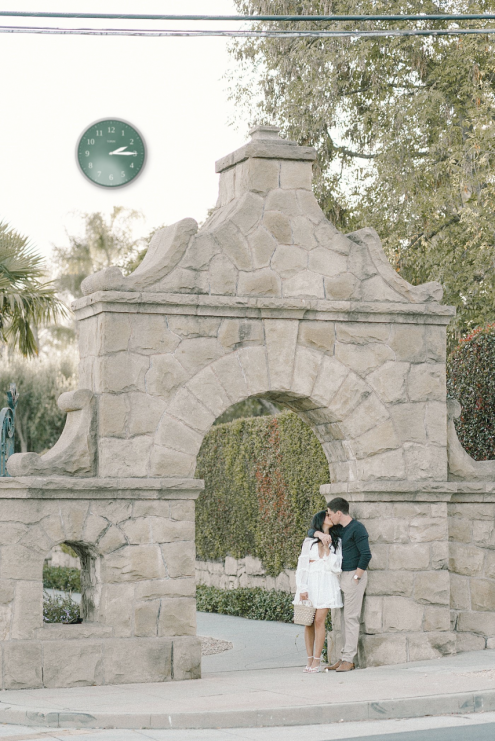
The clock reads 2,15
